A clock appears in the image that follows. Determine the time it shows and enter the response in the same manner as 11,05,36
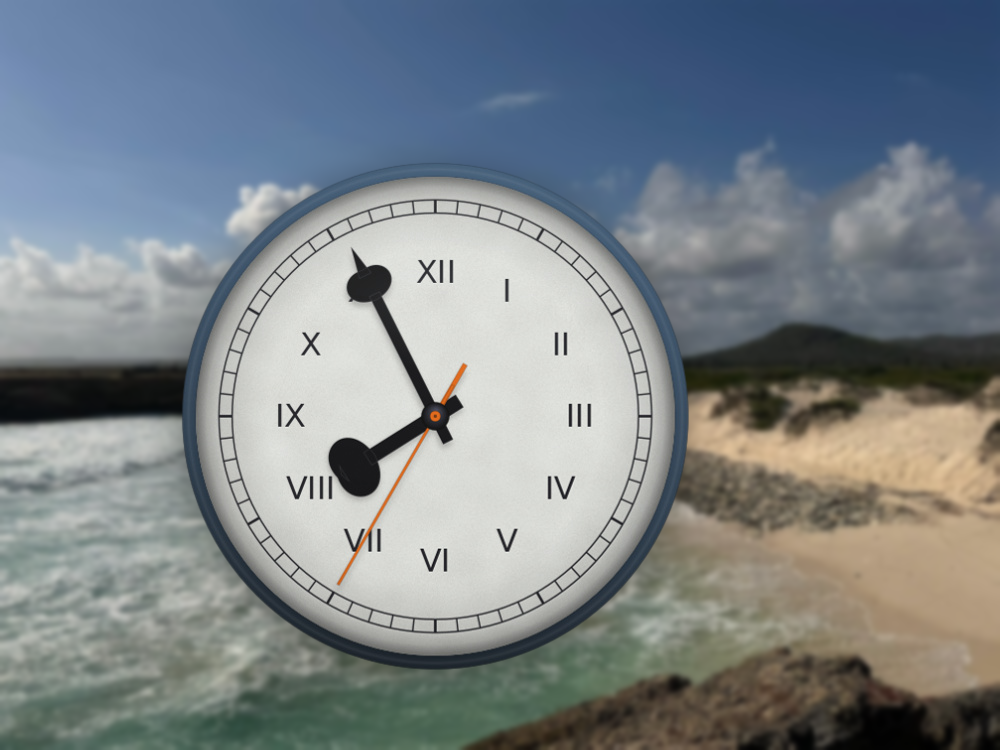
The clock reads 7,55,35
